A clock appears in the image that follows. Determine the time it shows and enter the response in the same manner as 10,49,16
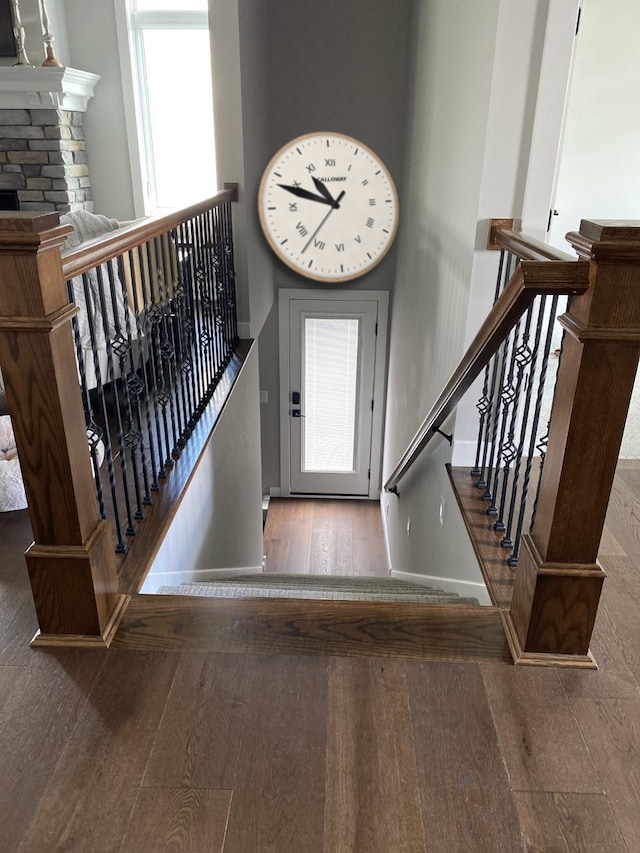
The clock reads 10,48,37
